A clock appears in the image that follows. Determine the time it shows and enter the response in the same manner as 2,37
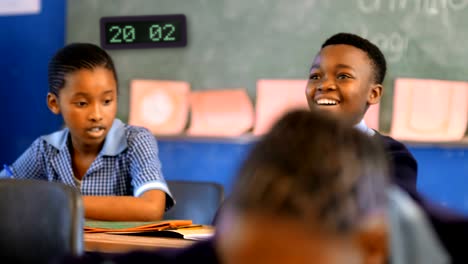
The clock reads 20,02
